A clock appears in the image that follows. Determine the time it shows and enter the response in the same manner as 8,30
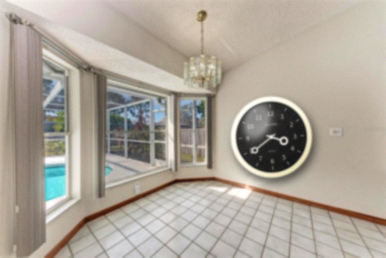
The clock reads 3,39
